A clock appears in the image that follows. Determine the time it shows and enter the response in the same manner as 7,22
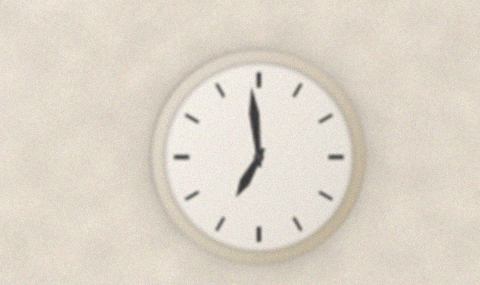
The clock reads 6,59
